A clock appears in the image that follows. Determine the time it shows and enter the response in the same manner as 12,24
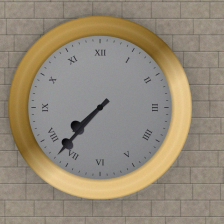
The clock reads 7,37
